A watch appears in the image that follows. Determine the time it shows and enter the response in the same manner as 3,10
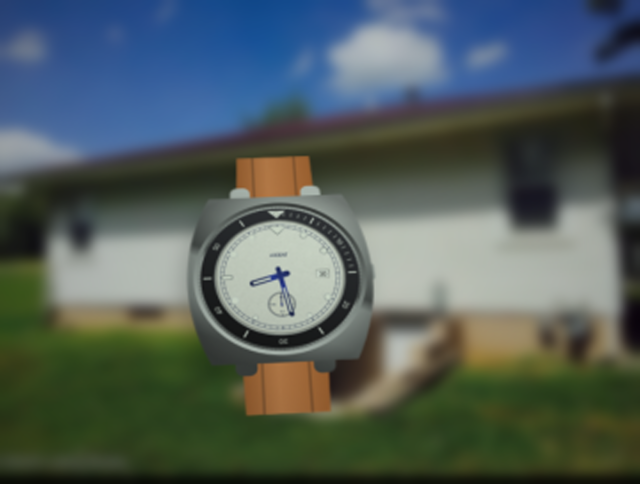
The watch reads 8,28
